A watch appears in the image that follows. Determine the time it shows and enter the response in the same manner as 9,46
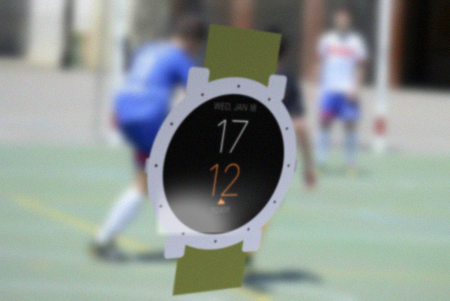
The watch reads 17,12
